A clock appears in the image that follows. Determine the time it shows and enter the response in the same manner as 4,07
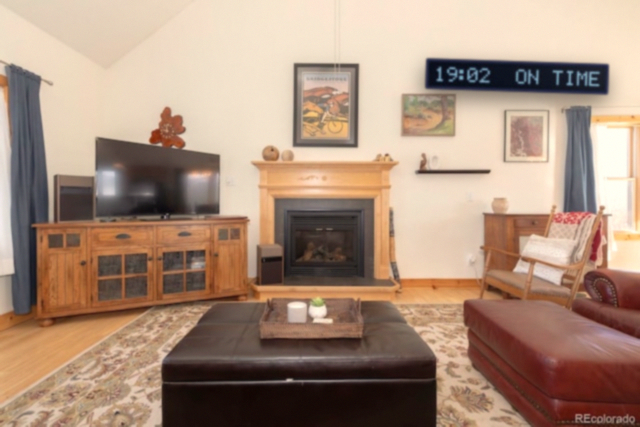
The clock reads 19,02
